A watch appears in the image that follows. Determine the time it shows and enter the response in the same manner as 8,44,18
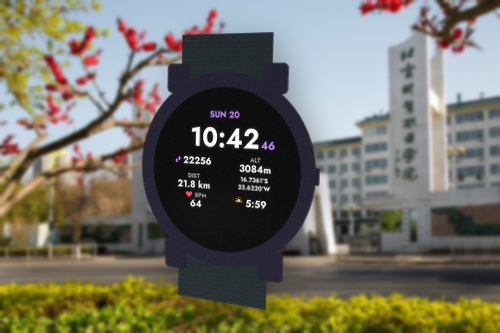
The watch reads 10,42,46
